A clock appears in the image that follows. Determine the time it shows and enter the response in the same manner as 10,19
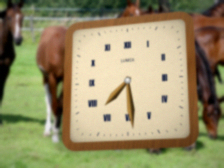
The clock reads 7,29
